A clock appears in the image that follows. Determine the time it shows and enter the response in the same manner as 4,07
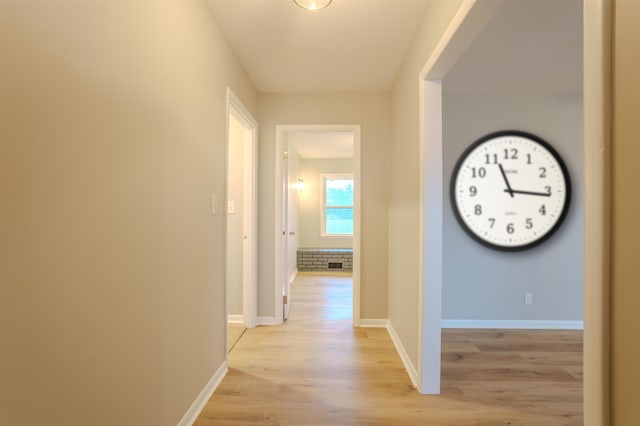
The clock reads 11,16
